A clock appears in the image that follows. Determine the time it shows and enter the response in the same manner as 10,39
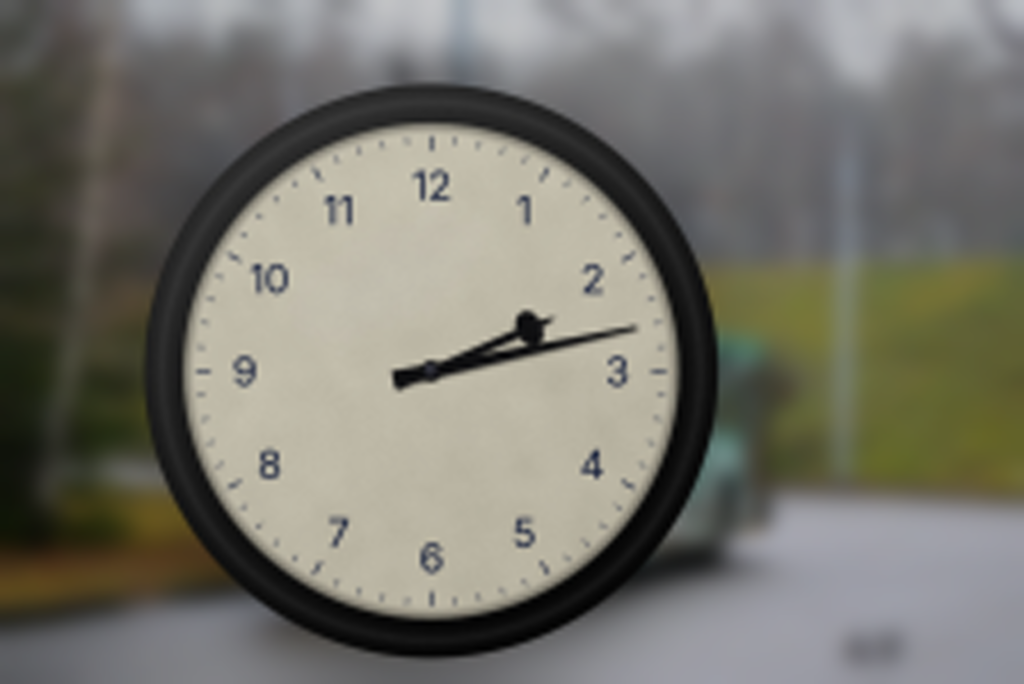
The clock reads 2,13
